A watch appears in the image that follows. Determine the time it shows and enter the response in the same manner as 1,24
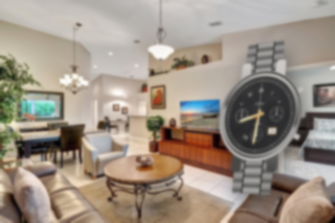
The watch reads 8,31
